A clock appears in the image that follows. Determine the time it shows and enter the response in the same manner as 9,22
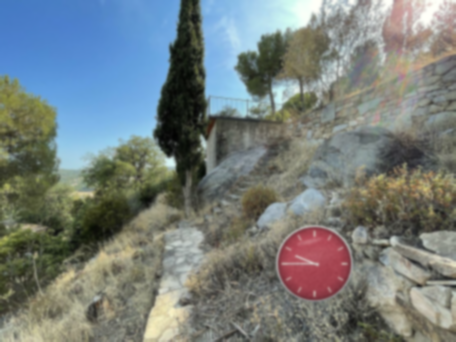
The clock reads 9,45
